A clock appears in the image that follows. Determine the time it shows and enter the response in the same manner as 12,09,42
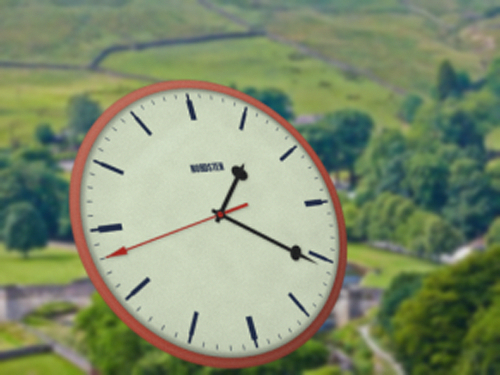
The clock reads 1,20,43
